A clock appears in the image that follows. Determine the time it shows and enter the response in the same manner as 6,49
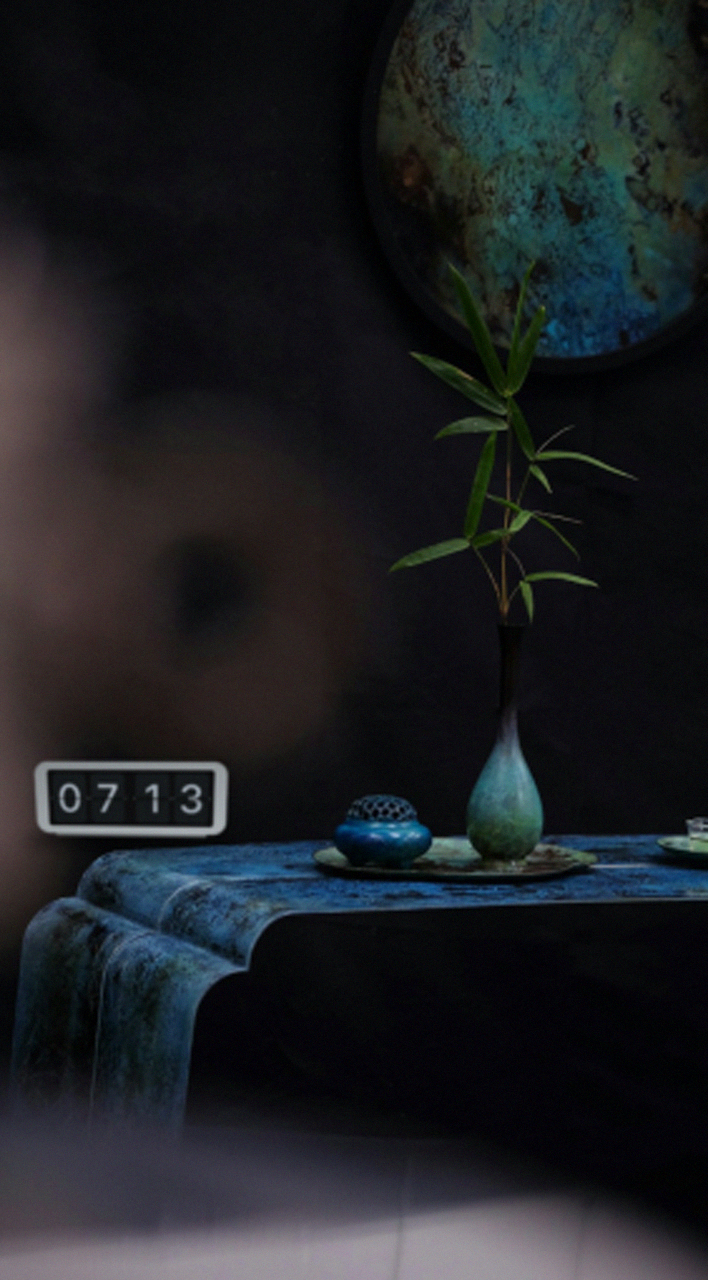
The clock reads 7,13
